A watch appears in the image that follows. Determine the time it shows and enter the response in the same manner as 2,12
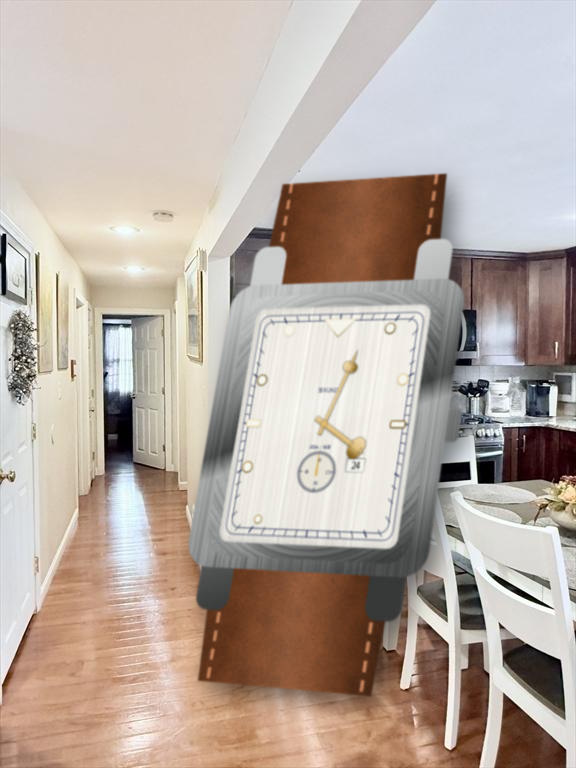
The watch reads 4,03
